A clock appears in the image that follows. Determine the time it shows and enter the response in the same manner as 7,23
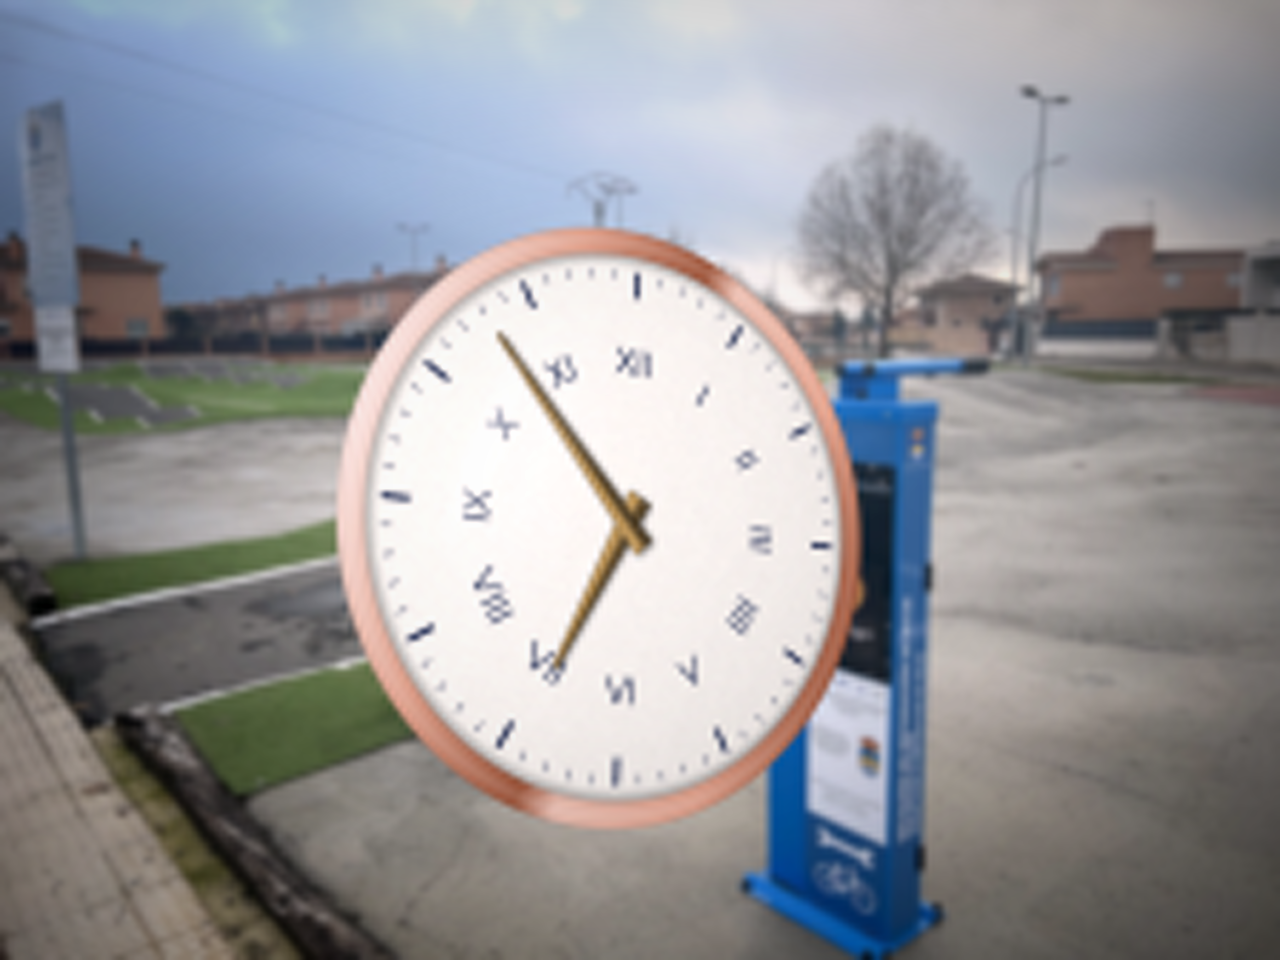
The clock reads 6,53
